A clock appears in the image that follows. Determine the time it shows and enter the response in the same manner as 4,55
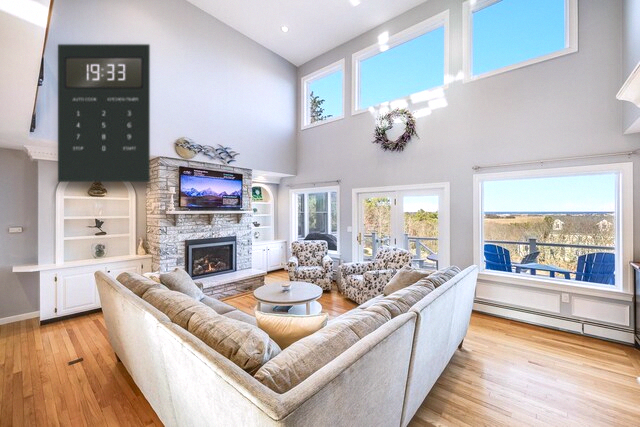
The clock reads 19,33
